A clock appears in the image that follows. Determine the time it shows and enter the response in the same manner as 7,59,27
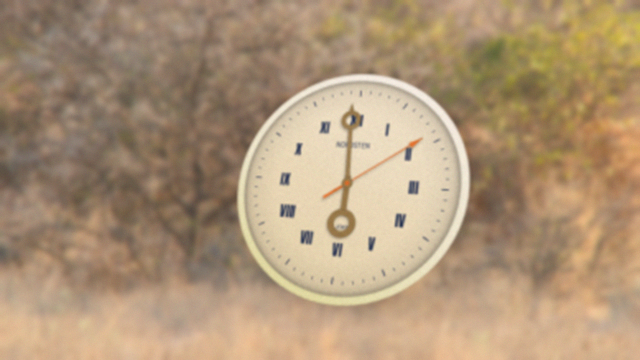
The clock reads 5,59,09
